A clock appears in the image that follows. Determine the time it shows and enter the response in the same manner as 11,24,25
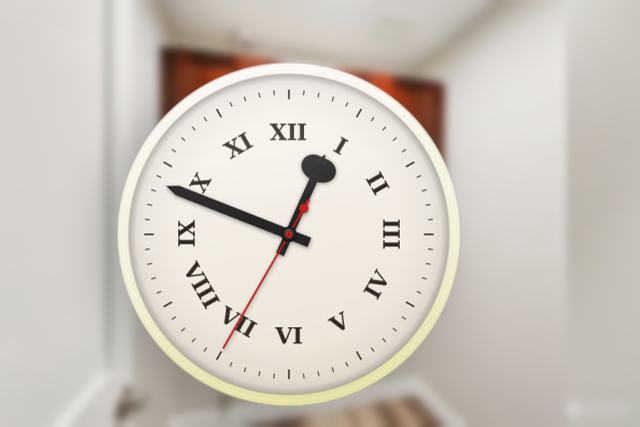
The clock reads 12,48,35
